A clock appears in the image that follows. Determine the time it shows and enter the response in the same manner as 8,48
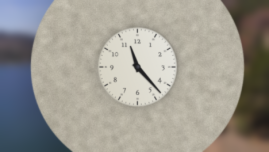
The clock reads 11,23
